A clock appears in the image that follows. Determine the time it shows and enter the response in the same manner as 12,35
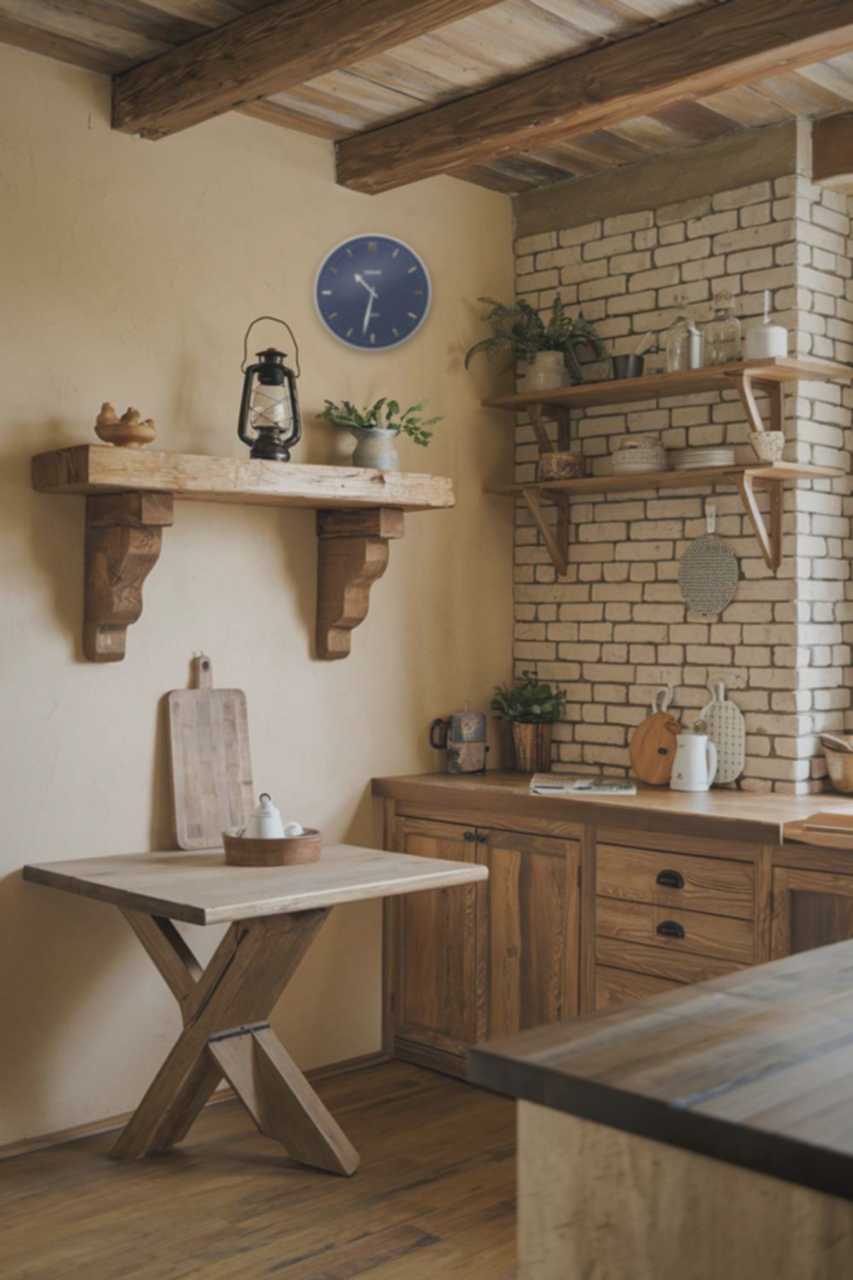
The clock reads 10,32
